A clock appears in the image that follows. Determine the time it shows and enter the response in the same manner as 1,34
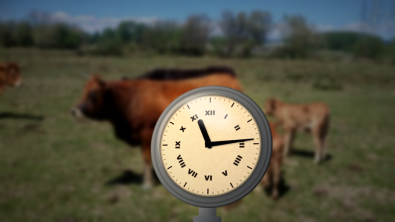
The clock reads 11,14
